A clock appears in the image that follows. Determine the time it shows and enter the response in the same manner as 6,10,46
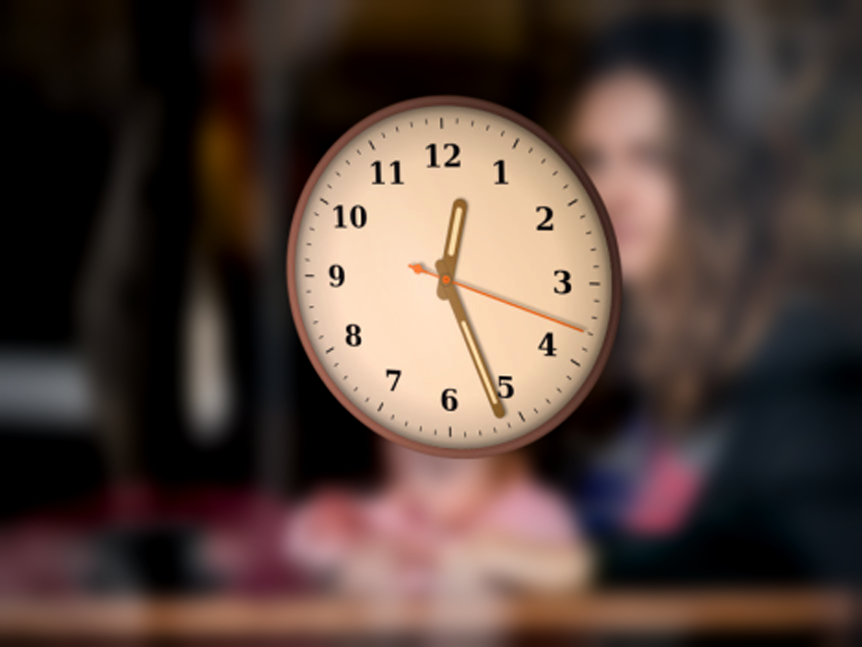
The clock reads 12,26,18
